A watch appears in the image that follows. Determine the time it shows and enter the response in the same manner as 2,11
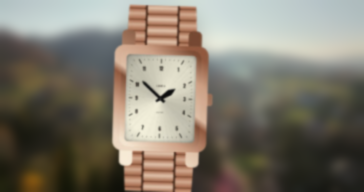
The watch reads 1,52
